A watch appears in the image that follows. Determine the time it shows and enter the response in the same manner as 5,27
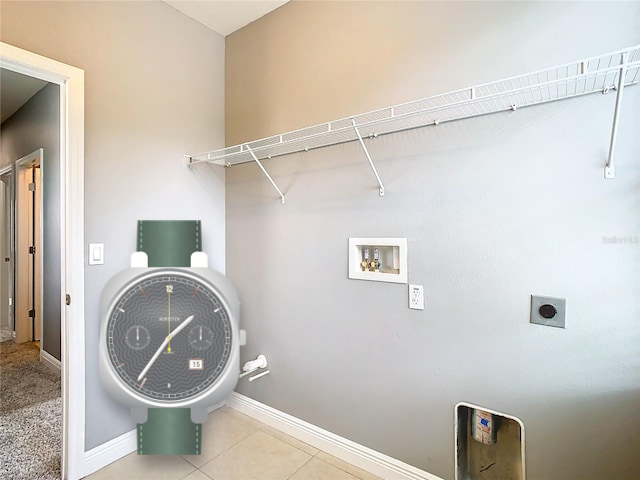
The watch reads 1,36
